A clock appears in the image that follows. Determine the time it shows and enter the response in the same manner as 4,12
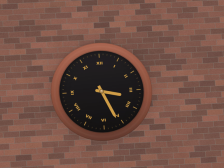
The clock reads 3,26
